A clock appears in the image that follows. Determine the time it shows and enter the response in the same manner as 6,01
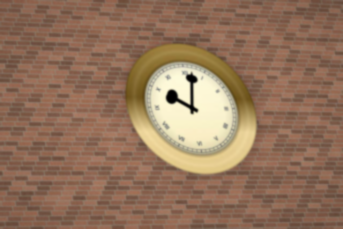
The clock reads 10,02
